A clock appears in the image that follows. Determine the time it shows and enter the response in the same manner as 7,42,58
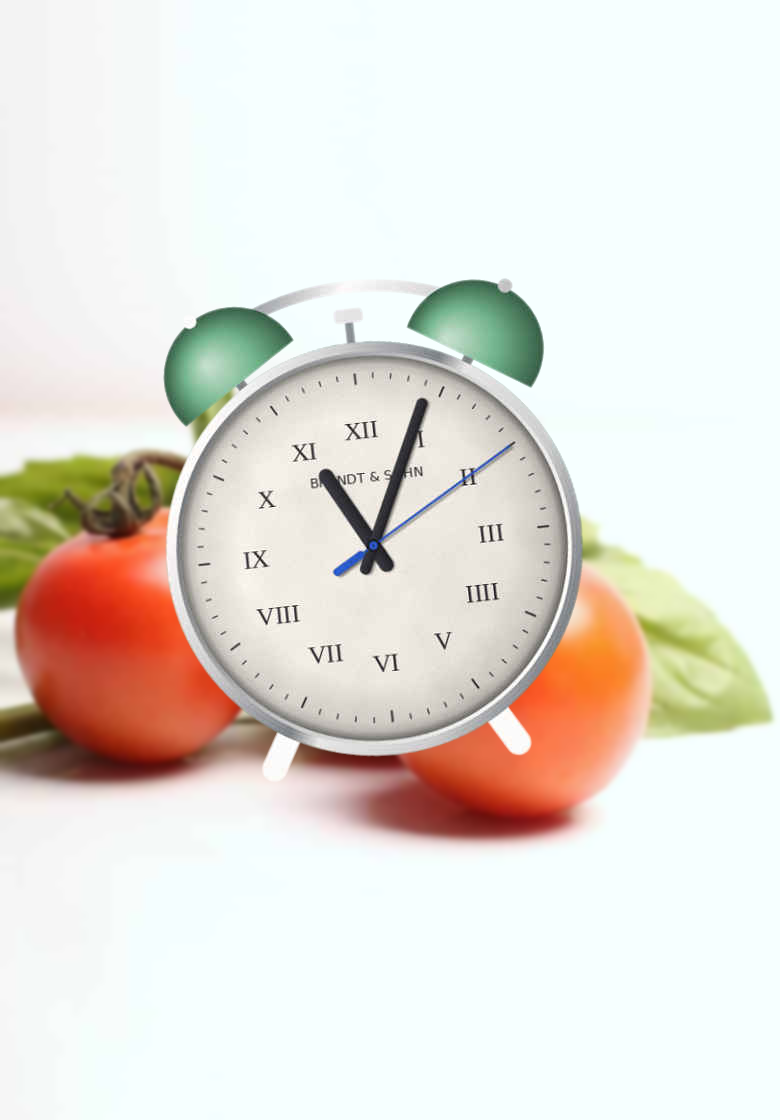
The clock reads 11,04,10
